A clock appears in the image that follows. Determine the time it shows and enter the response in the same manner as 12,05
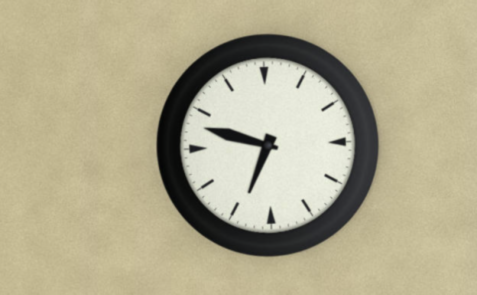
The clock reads 6,48
